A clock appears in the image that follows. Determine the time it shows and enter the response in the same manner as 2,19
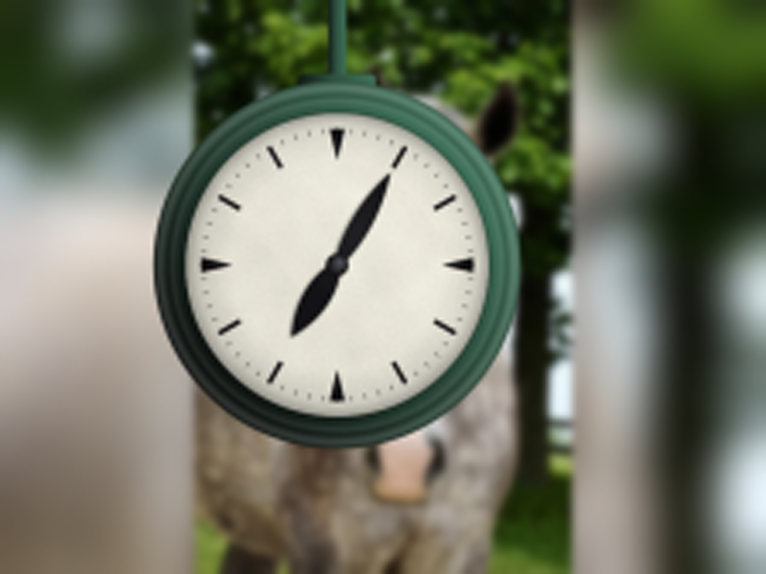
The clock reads 7,05
